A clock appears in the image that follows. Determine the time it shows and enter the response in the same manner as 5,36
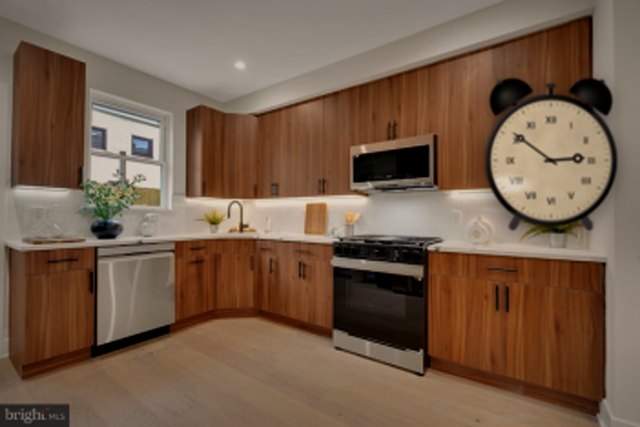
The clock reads 2,51
